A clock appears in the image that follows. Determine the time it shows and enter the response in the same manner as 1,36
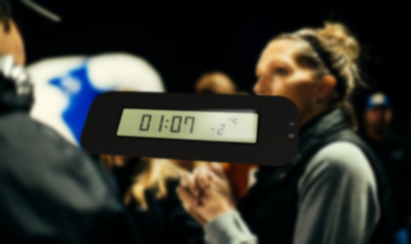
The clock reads 1,07
